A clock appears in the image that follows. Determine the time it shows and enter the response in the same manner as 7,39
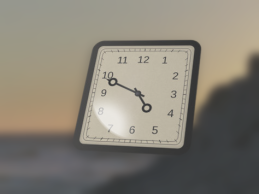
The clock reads 4,49
